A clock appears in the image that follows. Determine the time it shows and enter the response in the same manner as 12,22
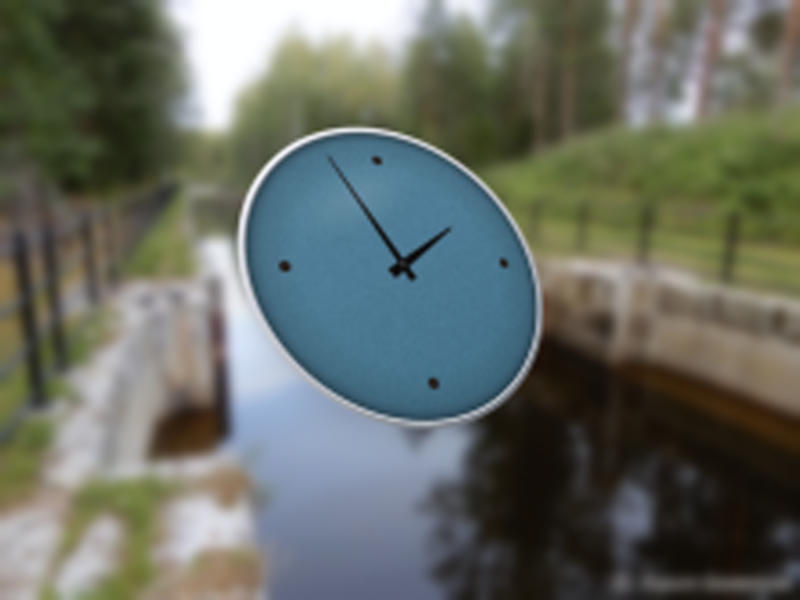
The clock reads 1,56
